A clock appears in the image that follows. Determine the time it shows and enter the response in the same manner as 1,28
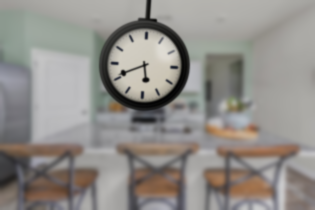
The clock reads 5,41
